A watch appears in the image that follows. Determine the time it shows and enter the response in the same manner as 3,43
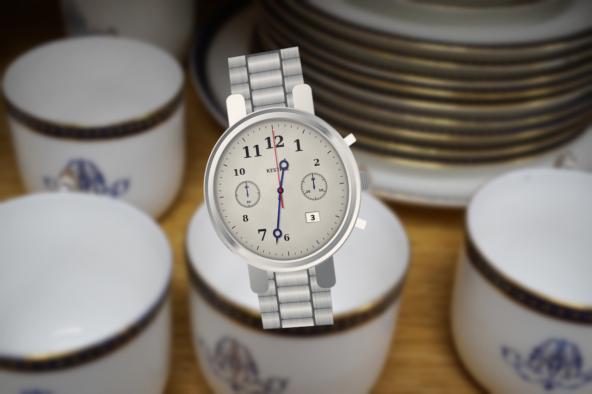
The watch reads 12,32
